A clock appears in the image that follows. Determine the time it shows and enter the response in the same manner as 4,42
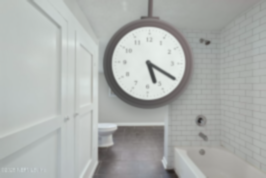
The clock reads 5,20
